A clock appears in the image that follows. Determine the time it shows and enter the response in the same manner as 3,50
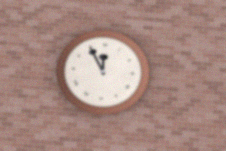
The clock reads 11,55
